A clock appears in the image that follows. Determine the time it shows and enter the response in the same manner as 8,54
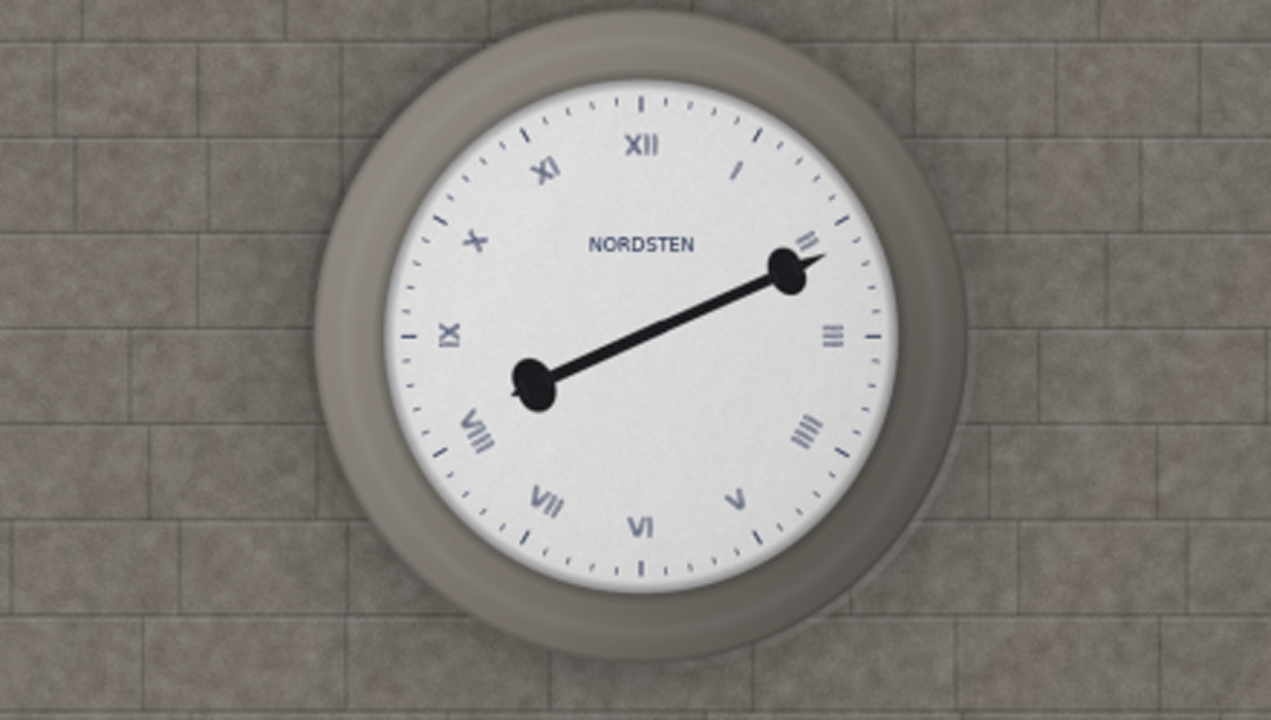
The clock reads 8,11
